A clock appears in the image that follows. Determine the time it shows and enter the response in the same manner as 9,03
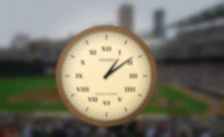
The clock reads 1,09
